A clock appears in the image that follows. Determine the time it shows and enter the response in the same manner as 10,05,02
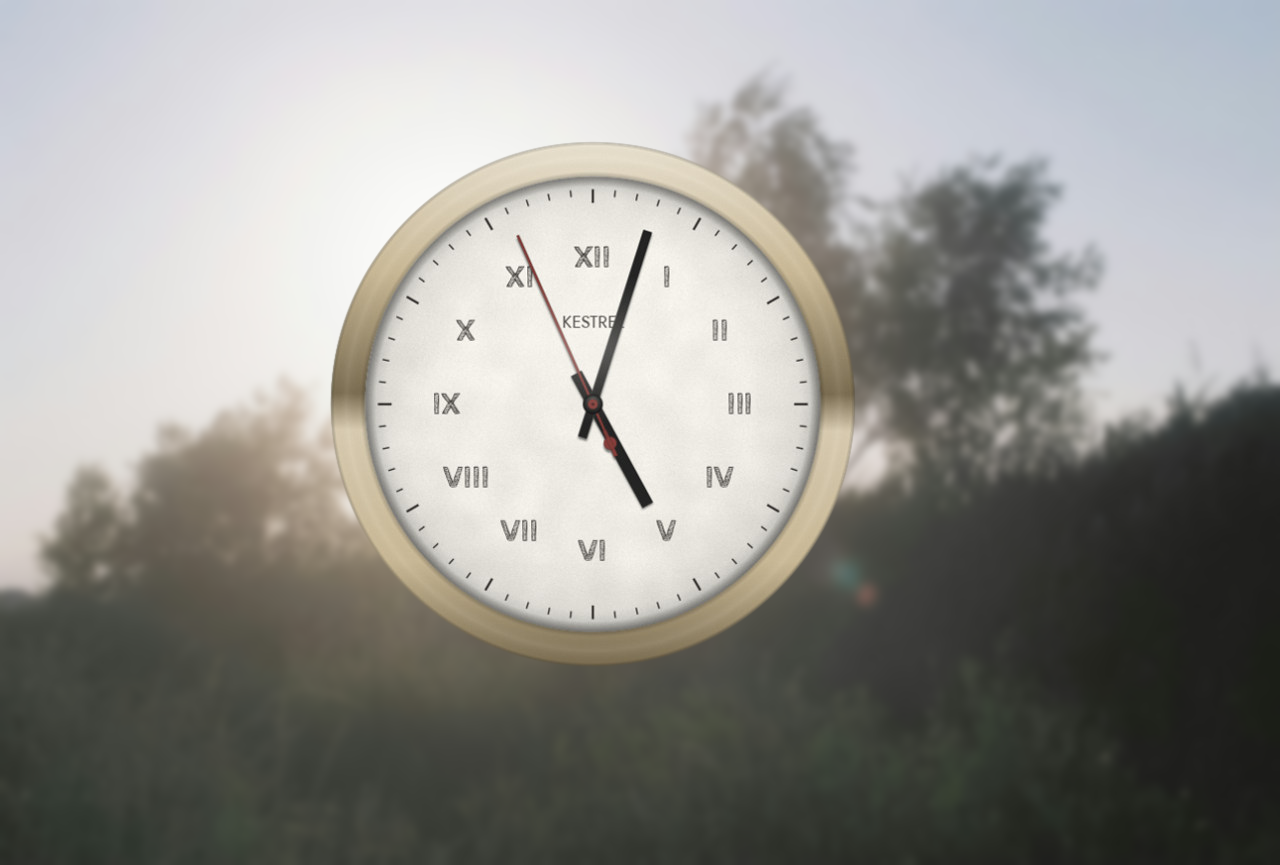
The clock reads 5,02,56
